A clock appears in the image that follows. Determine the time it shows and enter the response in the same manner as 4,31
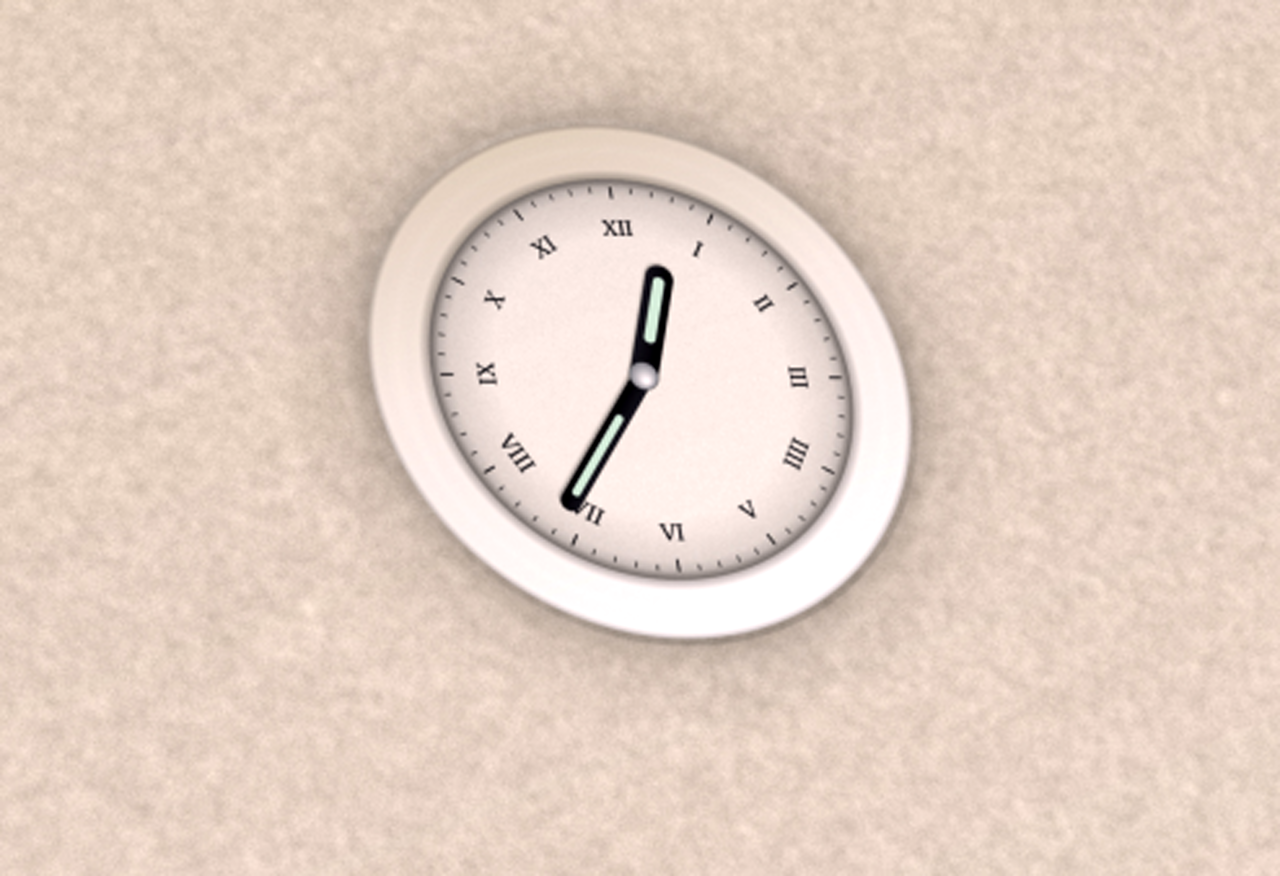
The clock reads 12,36
